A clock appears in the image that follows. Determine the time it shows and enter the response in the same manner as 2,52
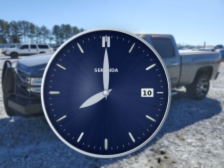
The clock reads 8,00
